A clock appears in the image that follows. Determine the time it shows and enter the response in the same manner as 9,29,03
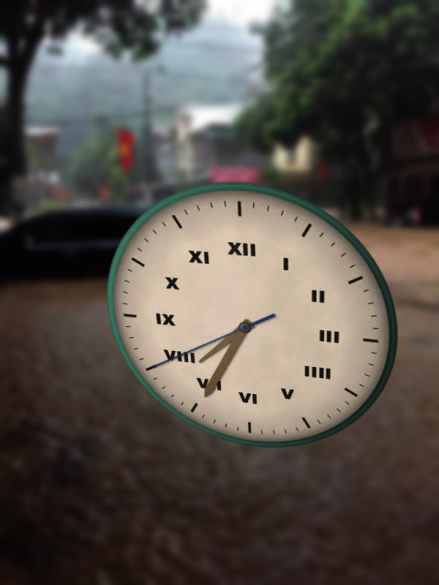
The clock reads 7,34,40
